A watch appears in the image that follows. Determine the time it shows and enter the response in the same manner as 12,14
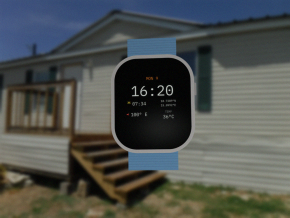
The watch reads 16,20
